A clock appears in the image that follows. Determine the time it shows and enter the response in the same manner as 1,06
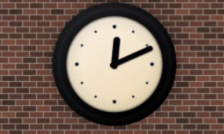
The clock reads 12,11
